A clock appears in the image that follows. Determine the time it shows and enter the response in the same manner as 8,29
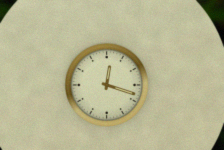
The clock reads 12,18
